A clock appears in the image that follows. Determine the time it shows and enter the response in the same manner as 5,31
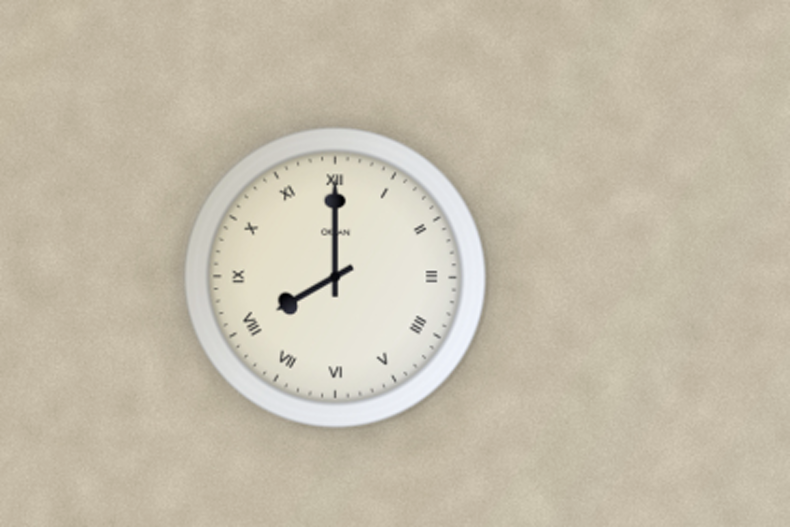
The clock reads 8,00
